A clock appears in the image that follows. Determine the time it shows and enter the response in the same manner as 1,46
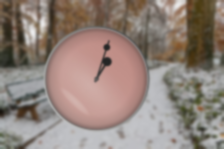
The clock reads 1,03
